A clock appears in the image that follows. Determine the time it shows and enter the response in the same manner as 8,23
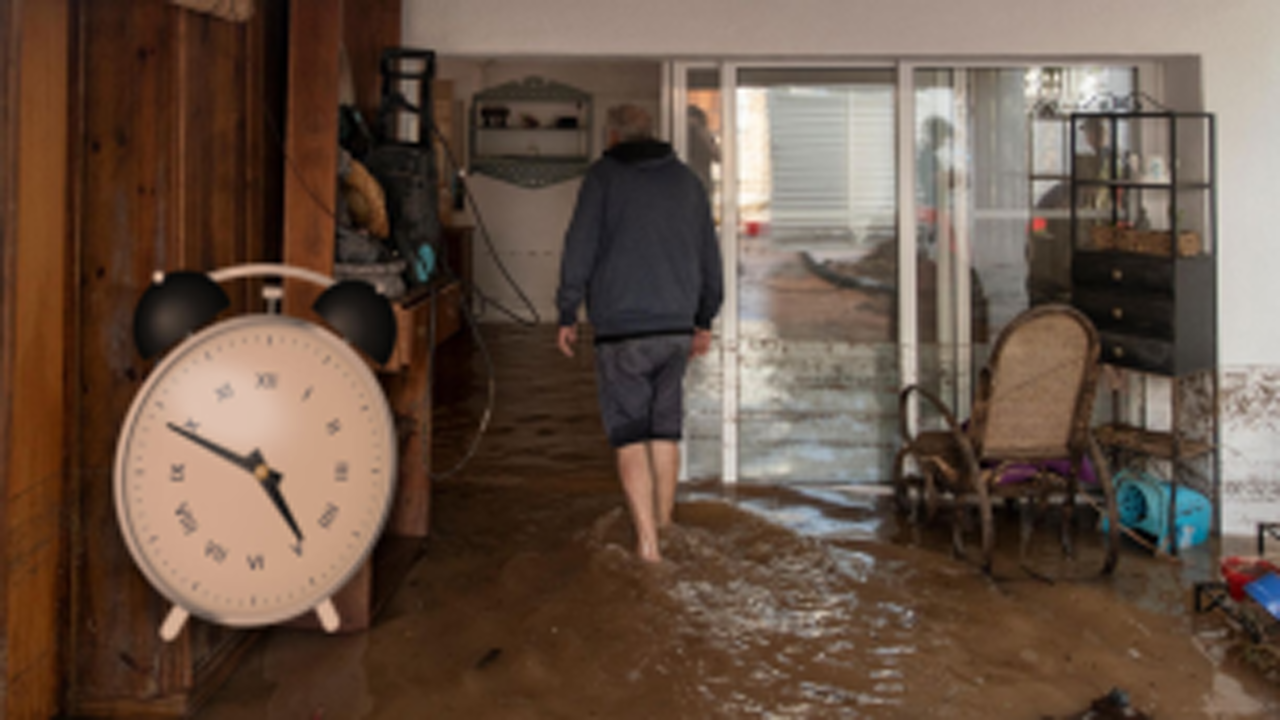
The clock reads 4,49
